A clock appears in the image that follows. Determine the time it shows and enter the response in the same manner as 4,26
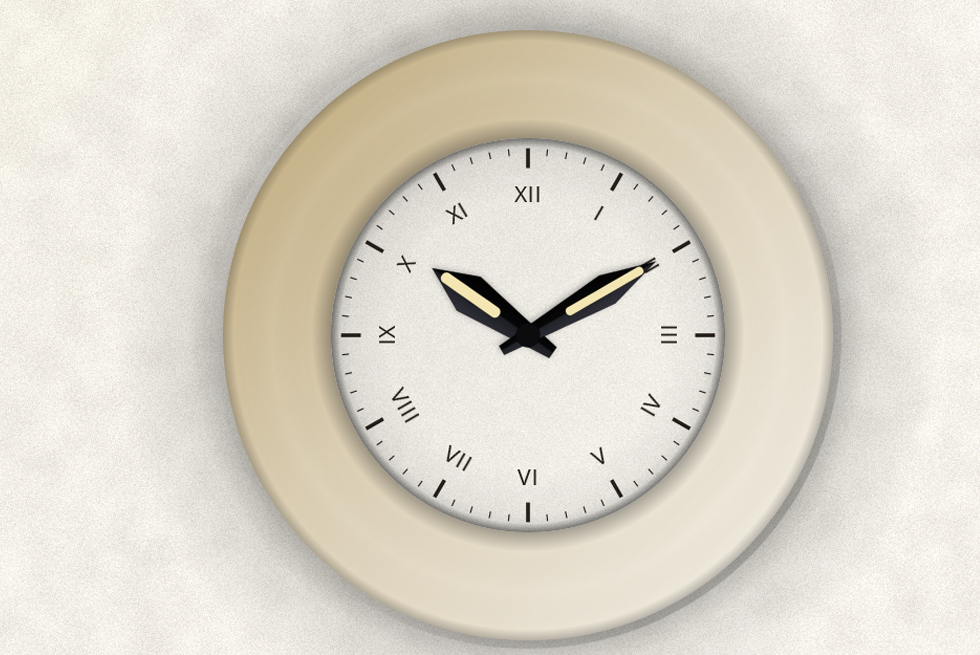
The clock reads 10,10
